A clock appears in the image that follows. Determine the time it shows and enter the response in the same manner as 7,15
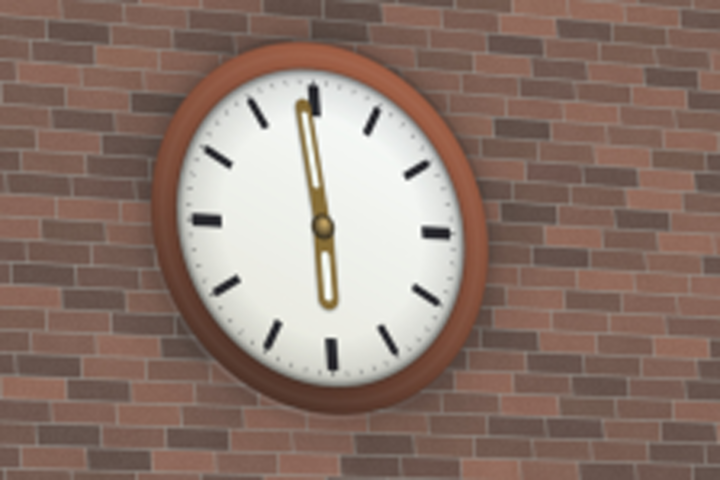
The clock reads 5,59
